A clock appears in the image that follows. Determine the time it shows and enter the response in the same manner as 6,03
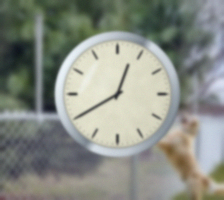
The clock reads 12,40
